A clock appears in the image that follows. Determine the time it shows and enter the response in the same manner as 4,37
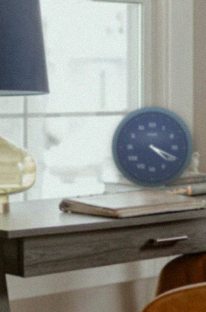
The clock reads 4,19
